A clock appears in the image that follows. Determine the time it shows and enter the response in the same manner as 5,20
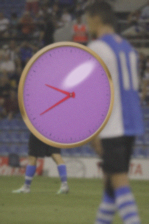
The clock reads 9,40
